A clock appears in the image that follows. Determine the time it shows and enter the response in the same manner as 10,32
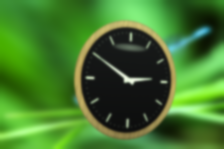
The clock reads 2,50
